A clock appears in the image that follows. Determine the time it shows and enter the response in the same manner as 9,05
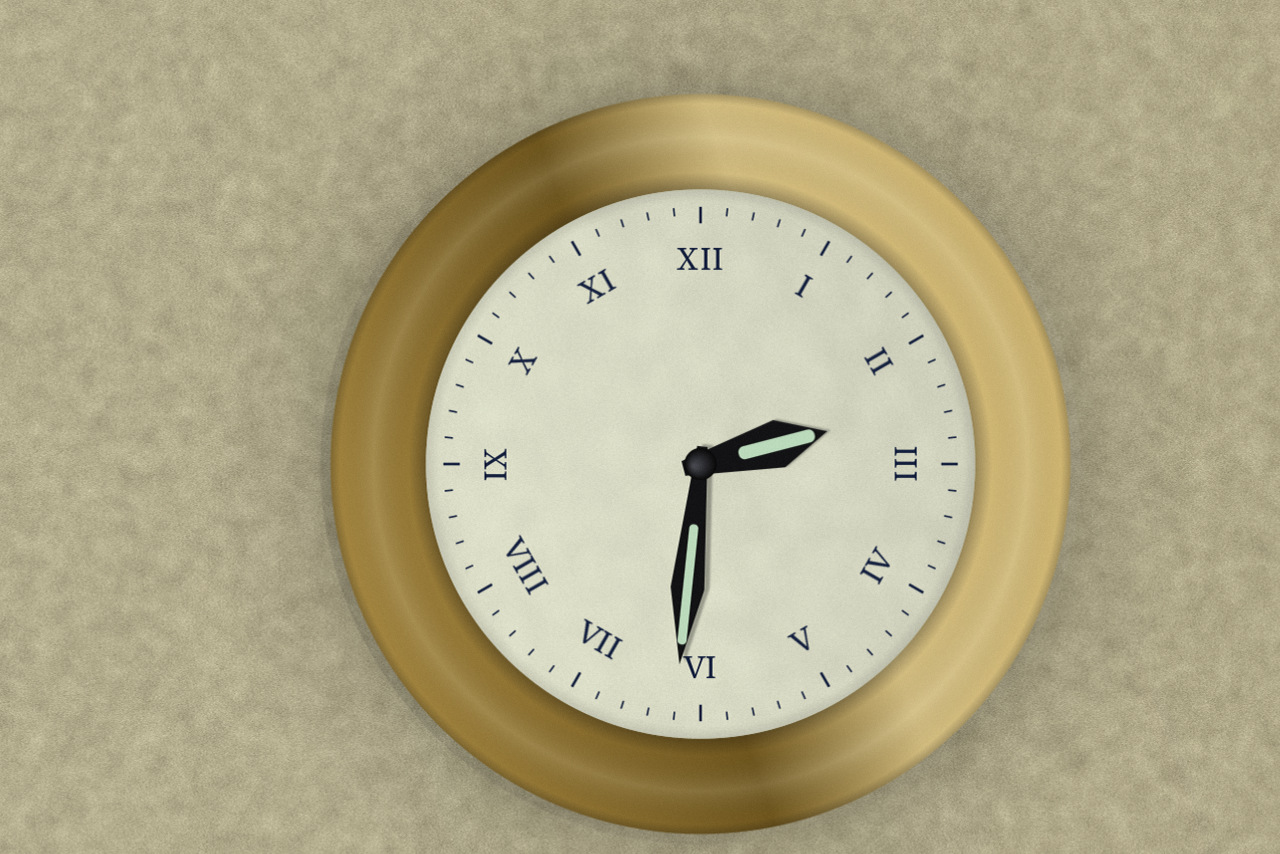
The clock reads 2,31
